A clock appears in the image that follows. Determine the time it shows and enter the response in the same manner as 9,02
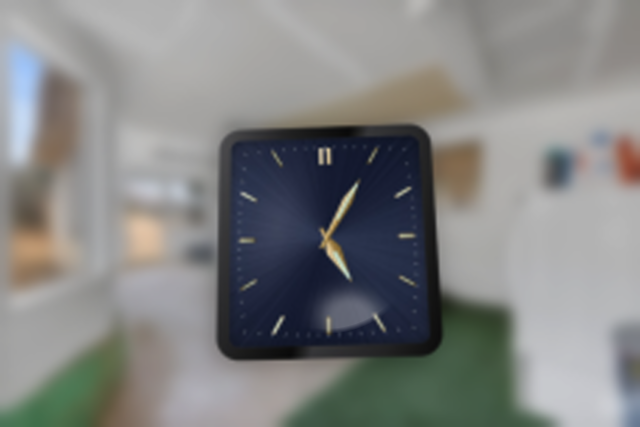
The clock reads 5,05
